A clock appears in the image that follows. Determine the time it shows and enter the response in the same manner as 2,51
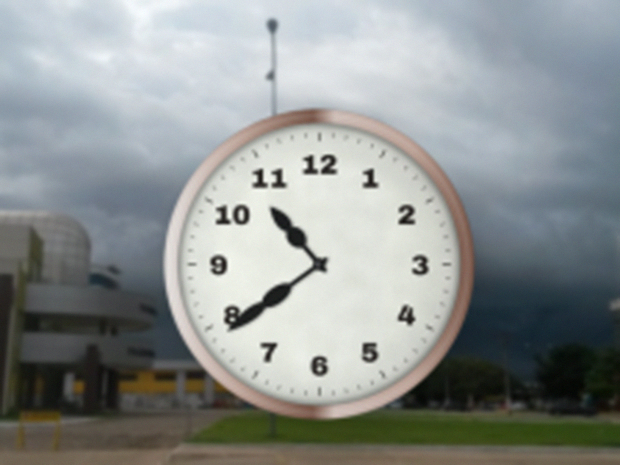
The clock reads 10,39
